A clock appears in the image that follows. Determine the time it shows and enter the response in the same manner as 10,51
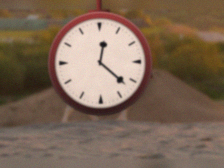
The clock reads 12,22
